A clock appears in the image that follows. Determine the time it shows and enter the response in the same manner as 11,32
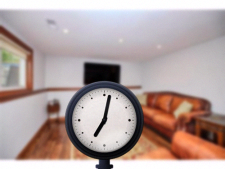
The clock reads 7,02
